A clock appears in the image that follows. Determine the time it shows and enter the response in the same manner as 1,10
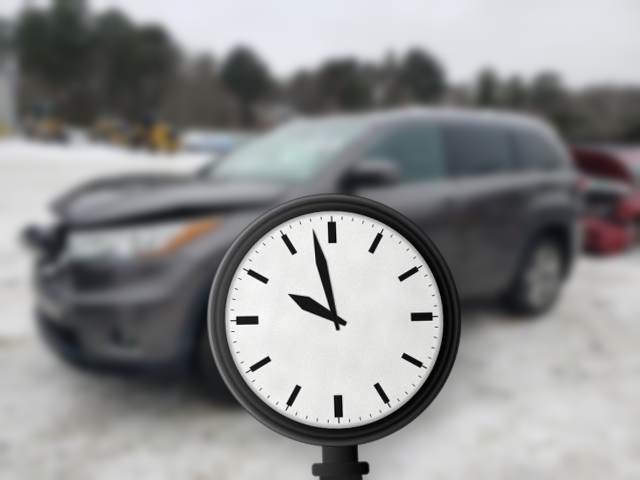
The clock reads 9,58
